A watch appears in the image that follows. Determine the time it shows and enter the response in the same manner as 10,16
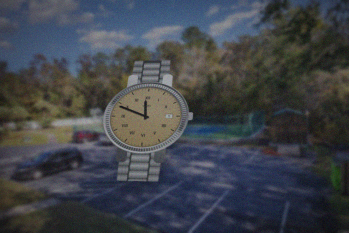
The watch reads 11,49
